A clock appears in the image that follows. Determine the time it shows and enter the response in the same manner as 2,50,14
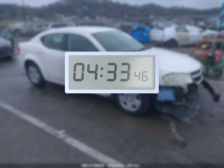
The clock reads 4,33,46
